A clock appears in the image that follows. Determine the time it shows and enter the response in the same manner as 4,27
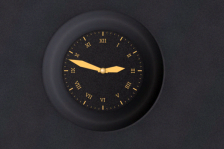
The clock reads 2,48
